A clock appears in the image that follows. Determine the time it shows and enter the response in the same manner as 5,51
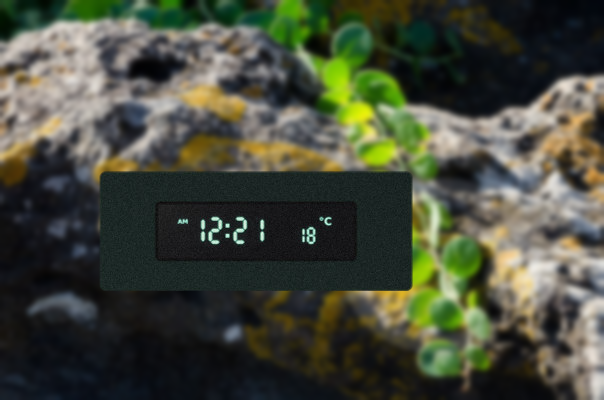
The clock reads 12,21
